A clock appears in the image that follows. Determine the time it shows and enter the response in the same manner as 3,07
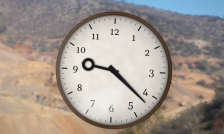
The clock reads 9,22
